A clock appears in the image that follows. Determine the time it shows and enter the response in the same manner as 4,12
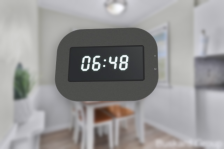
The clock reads 6,48
